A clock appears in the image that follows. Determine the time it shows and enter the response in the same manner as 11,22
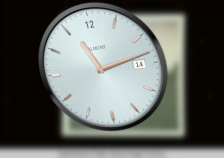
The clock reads 11,13
